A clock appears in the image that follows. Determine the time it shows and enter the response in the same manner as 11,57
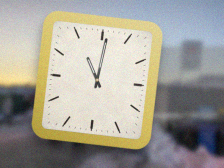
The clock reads 11,01
